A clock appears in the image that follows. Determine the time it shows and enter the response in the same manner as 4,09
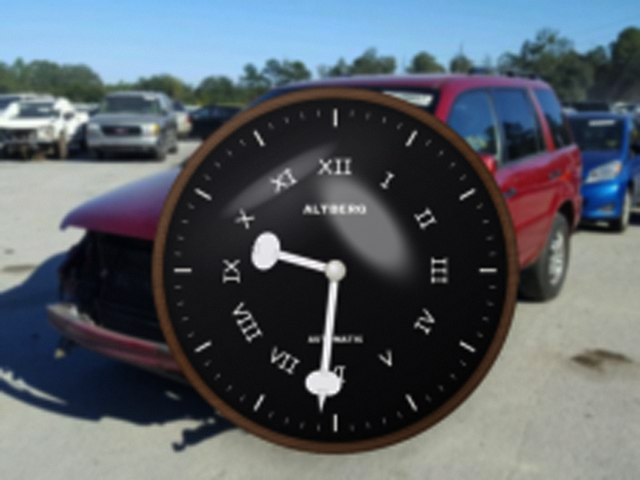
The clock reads 9,31
